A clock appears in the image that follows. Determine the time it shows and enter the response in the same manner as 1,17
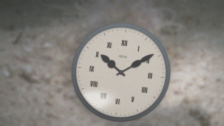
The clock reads 10,09
